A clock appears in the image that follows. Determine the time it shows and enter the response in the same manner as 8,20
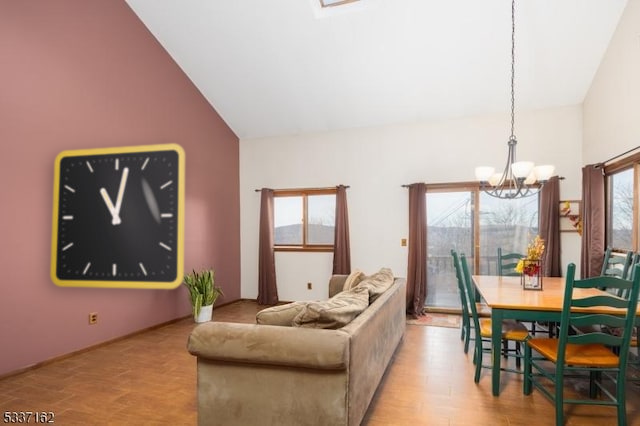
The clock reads 11,02
